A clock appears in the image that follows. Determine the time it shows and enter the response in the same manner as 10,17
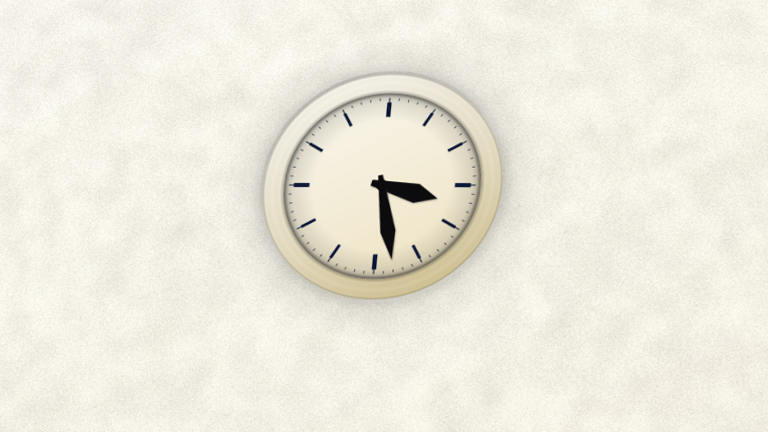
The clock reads 3,28
